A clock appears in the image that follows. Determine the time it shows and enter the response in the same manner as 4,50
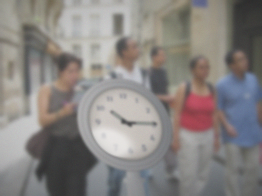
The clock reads 10,15
